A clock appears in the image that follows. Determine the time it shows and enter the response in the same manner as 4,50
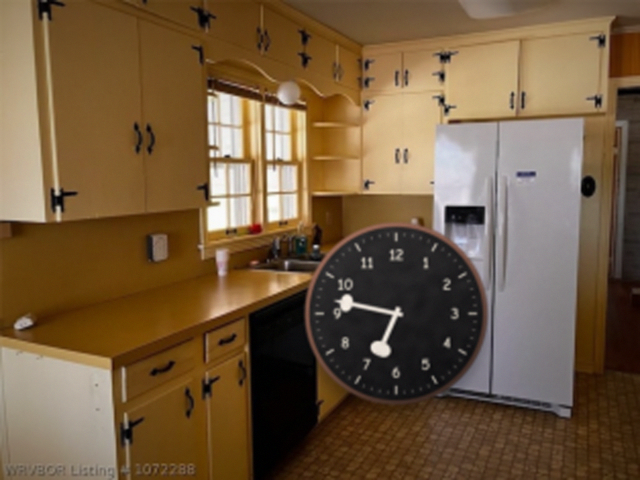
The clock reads 6,47
